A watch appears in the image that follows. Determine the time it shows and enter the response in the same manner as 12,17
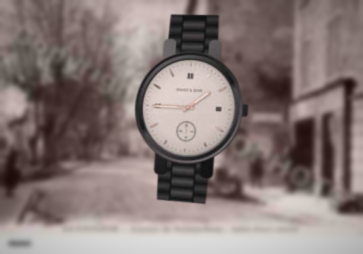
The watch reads 1,45
